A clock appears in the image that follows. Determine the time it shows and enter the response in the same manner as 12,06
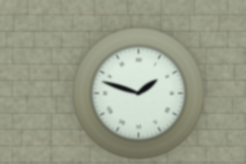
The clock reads 1,48
